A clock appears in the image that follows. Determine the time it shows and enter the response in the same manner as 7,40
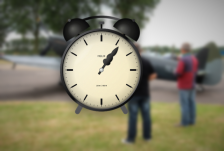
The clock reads 1,06
